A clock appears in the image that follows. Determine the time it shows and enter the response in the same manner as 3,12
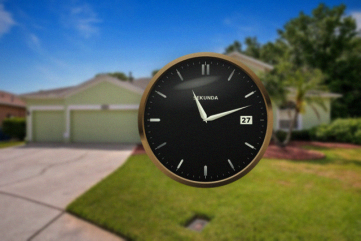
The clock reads 11,12
